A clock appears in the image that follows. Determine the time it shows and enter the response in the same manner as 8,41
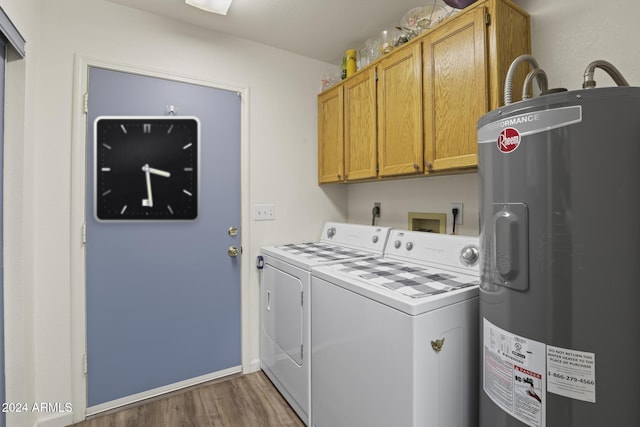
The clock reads 3,29
